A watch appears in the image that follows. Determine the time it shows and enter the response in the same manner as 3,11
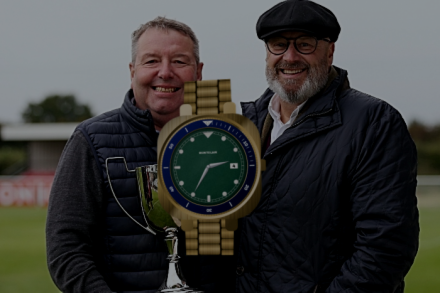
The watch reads 2,35
